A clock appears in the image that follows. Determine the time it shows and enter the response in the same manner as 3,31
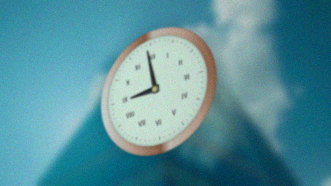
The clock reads 8,59
